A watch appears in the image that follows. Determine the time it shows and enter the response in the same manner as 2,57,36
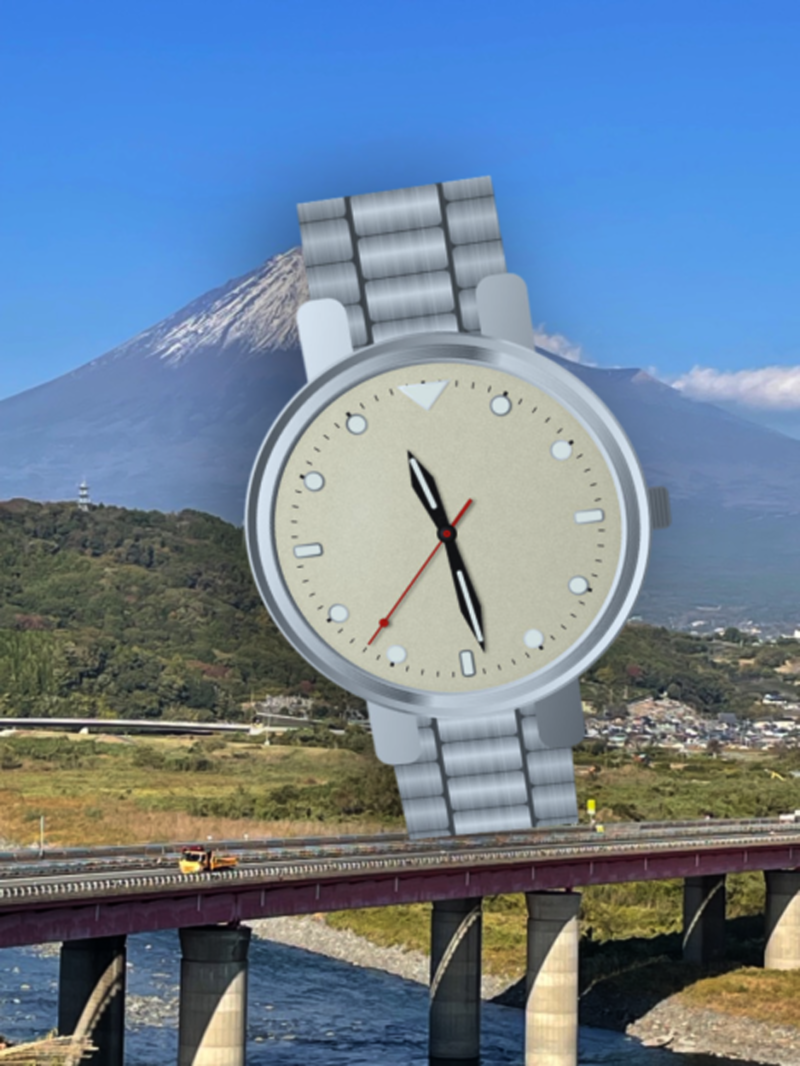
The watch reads 11,28,37
